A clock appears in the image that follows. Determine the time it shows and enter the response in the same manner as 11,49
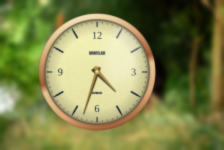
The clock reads 4,33
